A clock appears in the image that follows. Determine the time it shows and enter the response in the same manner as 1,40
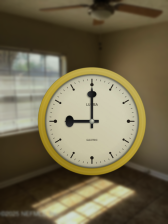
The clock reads 9,00
